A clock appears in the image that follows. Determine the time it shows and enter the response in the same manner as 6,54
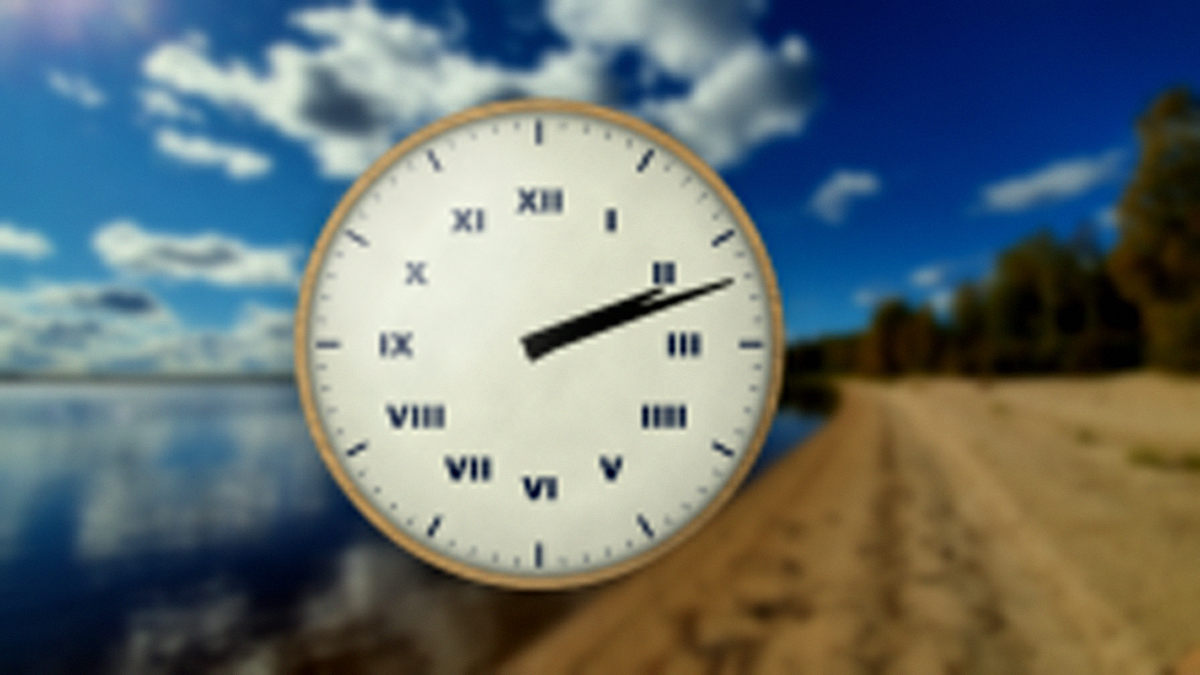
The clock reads 2,12
